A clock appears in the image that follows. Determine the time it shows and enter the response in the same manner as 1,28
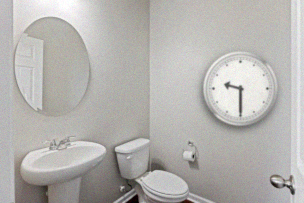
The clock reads 9,30
